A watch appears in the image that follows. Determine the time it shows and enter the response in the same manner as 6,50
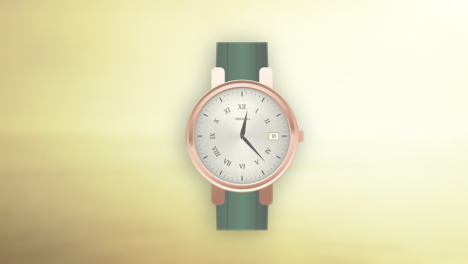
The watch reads 12,23
